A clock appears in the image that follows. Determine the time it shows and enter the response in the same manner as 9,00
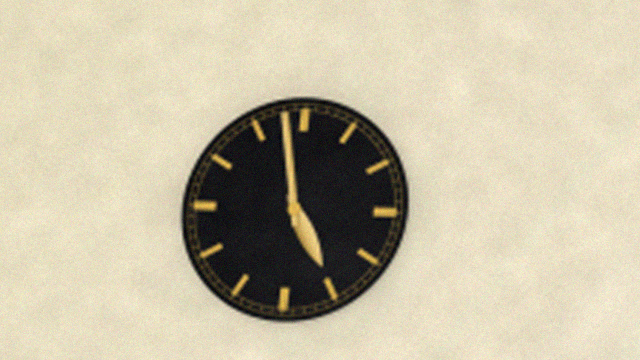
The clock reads 4,58
